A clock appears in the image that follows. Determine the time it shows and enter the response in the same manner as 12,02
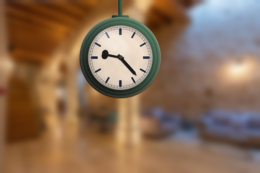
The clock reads 9,23
